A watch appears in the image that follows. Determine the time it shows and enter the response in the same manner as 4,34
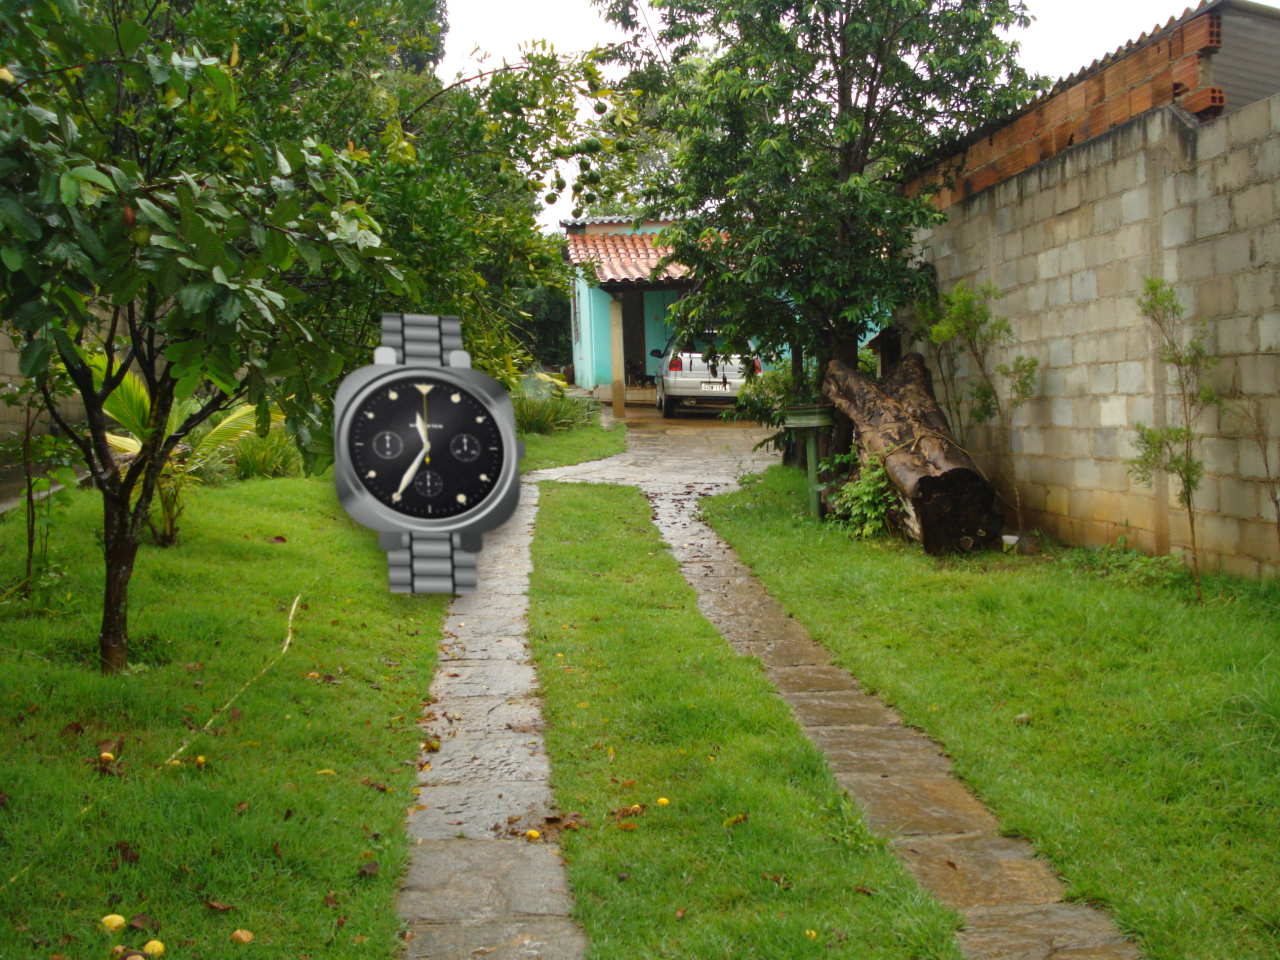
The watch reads 11,35
